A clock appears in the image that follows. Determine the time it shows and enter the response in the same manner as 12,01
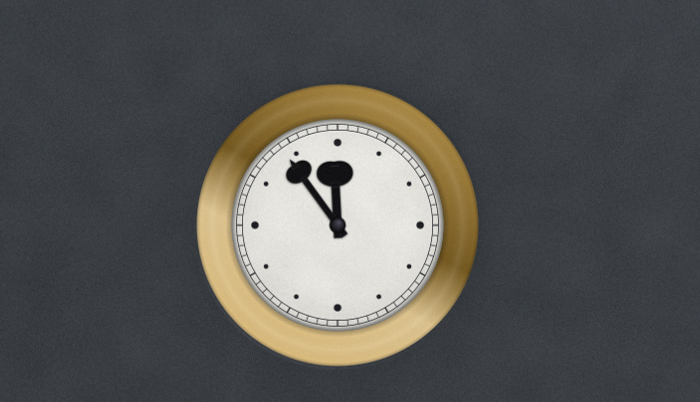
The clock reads 11,54
